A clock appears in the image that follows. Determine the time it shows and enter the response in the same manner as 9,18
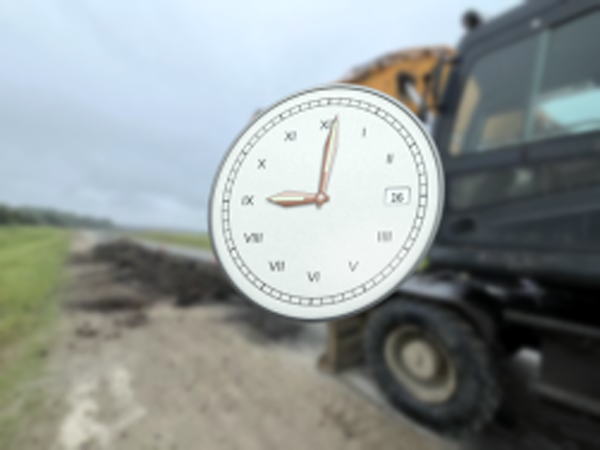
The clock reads 9,01
